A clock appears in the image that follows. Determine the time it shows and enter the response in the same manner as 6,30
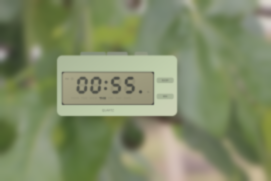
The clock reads 0,55
